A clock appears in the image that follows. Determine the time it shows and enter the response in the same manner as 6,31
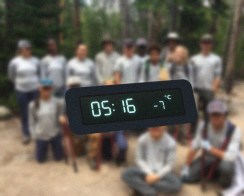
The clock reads 5,16
